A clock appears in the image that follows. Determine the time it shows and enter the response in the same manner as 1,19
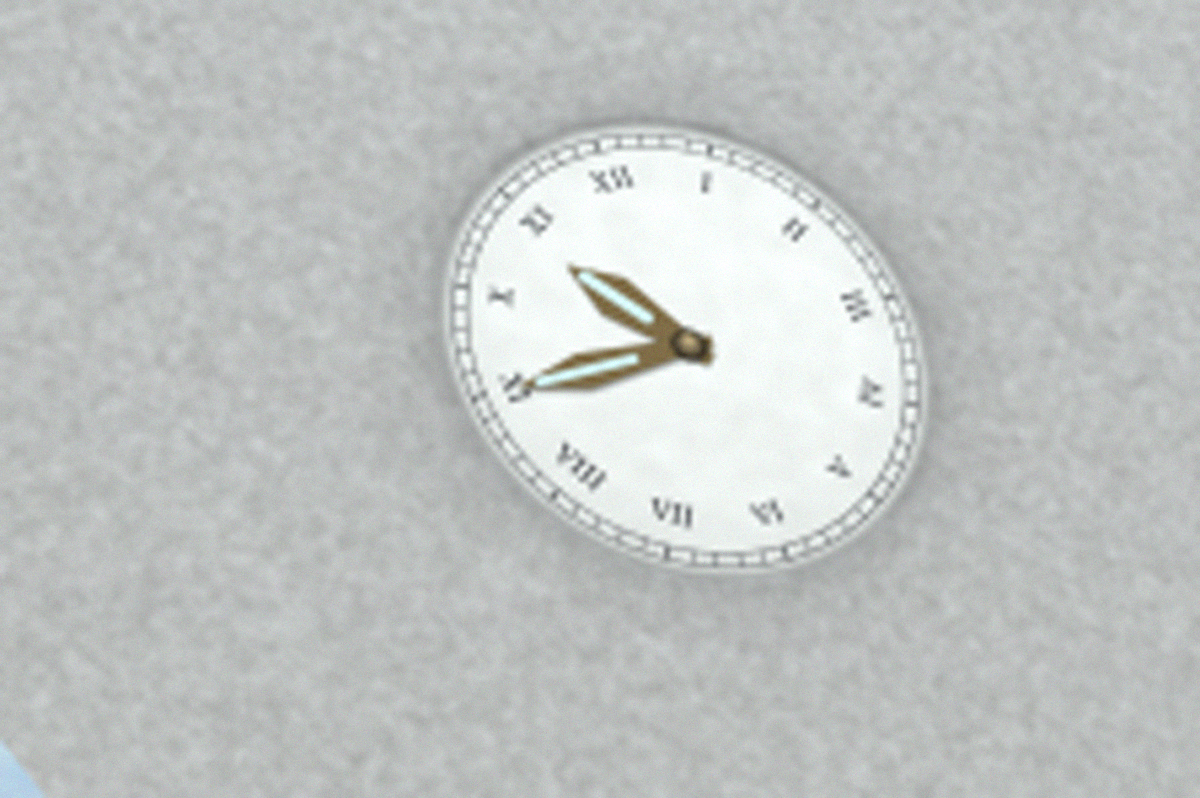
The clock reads 10,45
